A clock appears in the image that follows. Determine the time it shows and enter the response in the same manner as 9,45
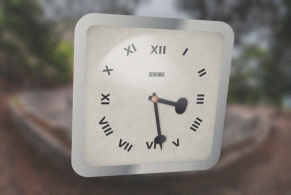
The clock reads 3,28
